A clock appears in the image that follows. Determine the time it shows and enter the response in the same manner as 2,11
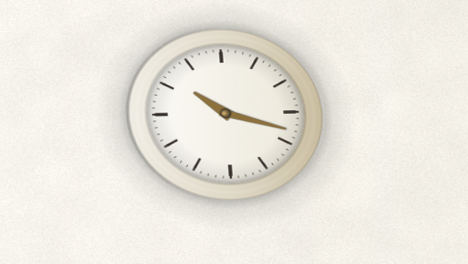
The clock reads 10,18
